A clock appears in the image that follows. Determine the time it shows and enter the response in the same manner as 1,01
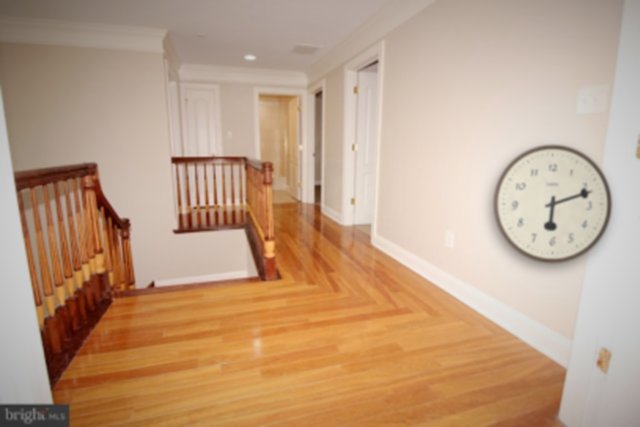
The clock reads 6,12
